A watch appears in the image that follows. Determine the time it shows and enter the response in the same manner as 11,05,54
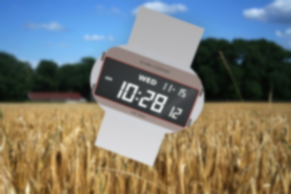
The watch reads 10,28,12
